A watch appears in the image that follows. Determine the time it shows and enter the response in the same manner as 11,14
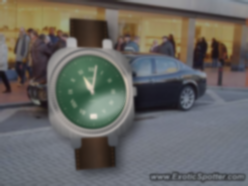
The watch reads 11,02
